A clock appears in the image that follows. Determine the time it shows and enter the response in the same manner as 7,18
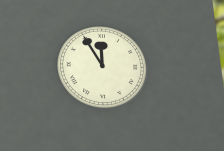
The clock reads 11,55
